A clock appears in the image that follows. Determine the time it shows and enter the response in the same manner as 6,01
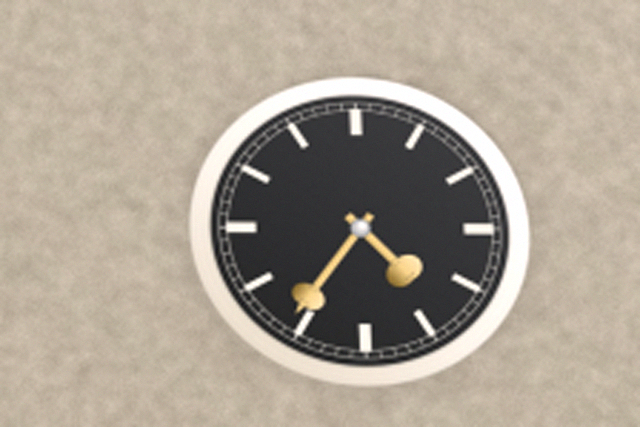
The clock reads 4,36
